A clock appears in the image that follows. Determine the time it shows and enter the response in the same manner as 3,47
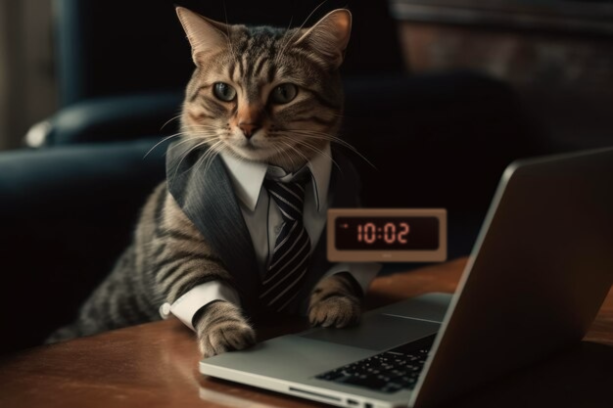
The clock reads 10,02
